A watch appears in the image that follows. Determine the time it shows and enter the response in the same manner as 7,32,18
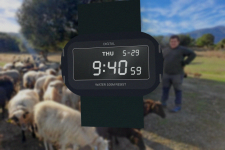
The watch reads 9,40,59
